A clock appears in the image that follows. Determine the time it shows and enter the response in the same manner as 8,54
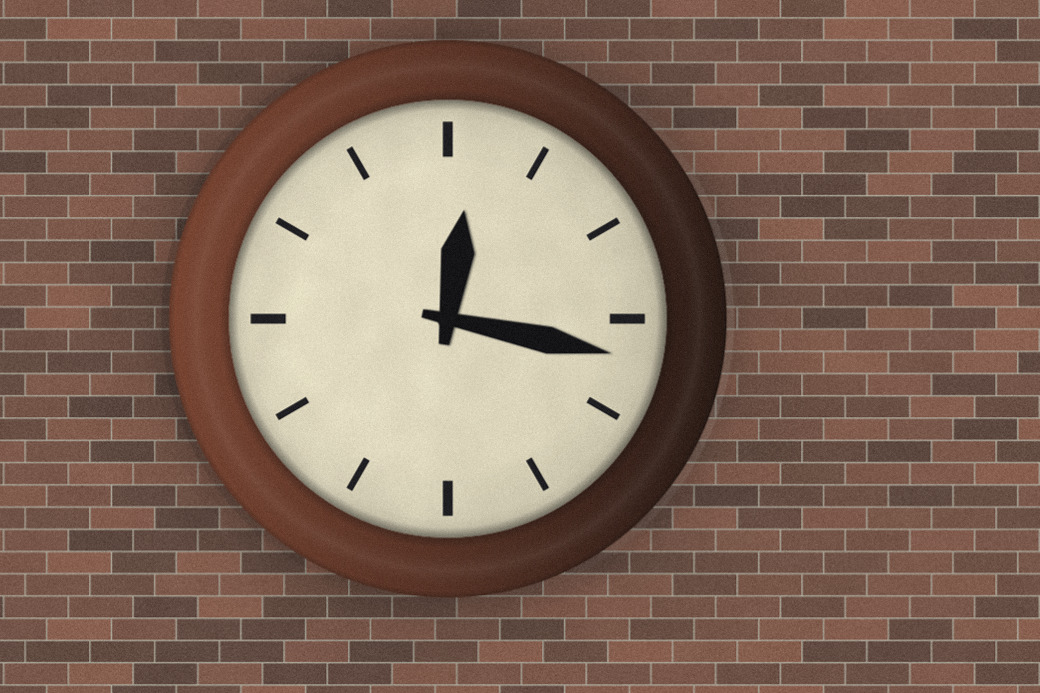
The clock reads 12,17
